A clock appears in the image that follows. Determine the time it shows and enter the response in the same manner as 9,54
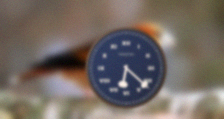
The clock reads 6,22
